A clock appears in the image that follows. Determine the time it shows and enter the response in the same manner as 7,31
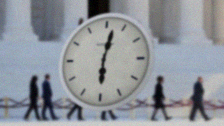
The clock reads 6,02
